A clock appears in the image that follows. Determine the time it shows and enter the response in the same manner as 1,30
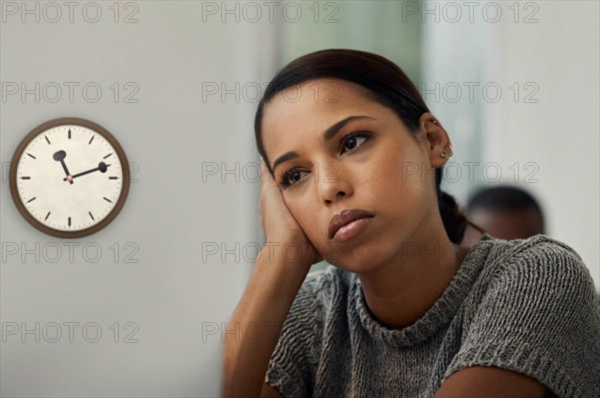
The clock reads 11,12
